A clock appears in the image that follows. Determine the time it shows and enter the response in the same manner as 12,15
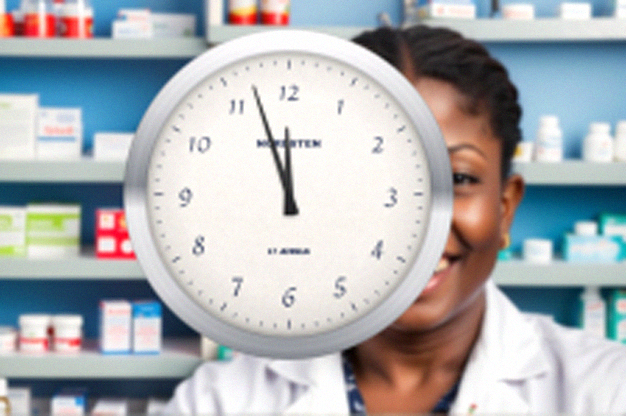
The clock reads 11,57
